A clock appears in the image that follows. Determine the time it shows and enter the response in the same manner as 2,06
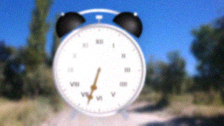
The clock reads 6,33
